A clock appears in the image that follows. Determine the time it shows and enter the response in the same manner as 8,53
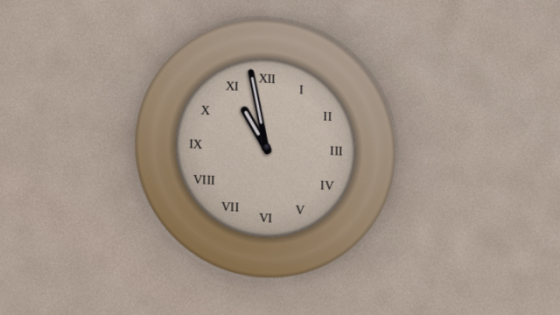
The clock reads 10,58
